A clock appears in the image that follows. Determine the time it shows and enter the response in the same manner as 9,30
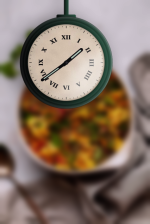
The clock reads 1,39
